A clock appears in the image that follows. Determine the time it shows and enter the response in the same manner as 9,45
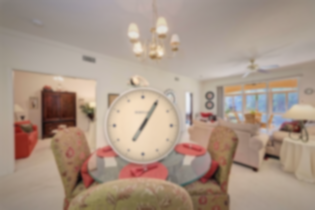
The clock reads 7,05
